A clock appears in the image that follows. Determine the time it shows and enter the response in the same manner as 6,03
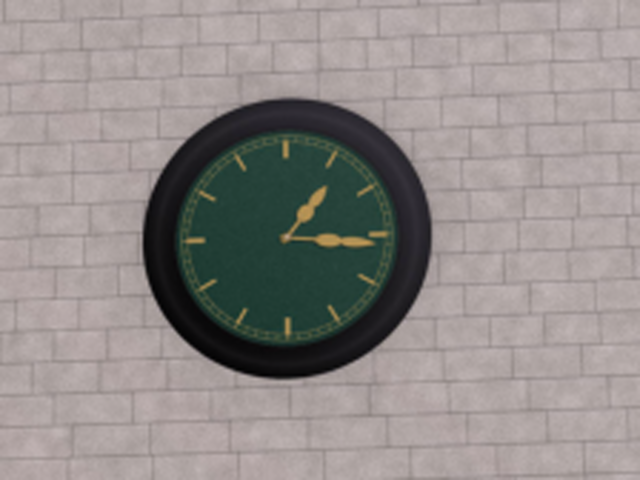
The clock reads 1,16
